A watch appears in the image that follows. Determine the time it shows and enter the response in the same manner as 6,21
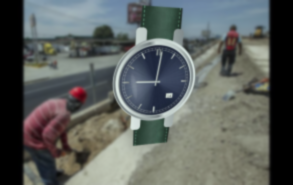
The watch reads 9,01
